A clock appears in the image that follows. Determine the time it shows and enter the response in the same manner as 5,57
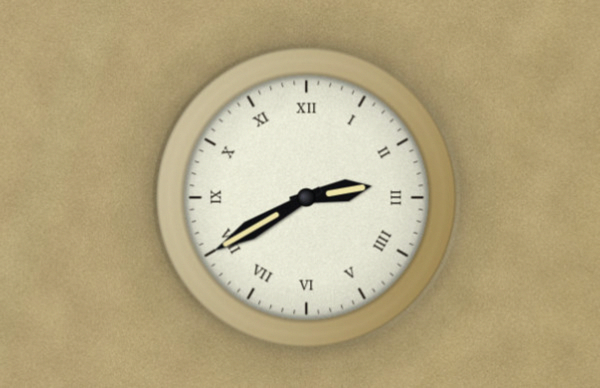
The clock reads 2,40
